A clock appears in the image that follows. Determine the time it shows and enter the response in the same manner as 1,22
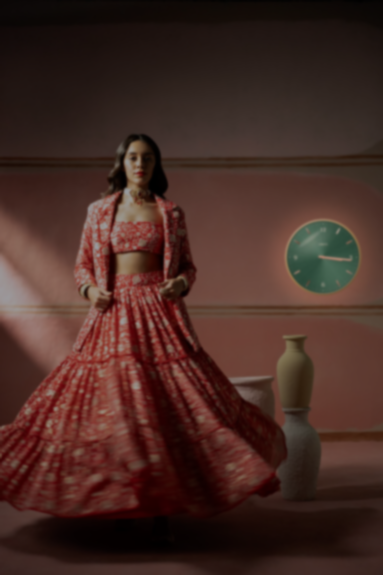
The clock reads 3,16
